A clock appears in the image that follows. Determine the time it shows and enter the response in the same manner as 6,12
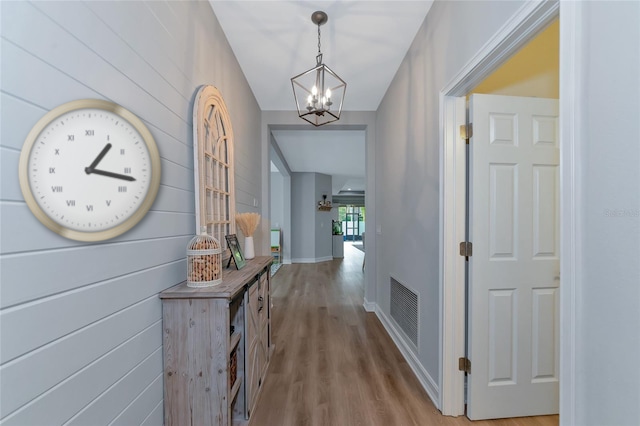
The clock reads 1,17
